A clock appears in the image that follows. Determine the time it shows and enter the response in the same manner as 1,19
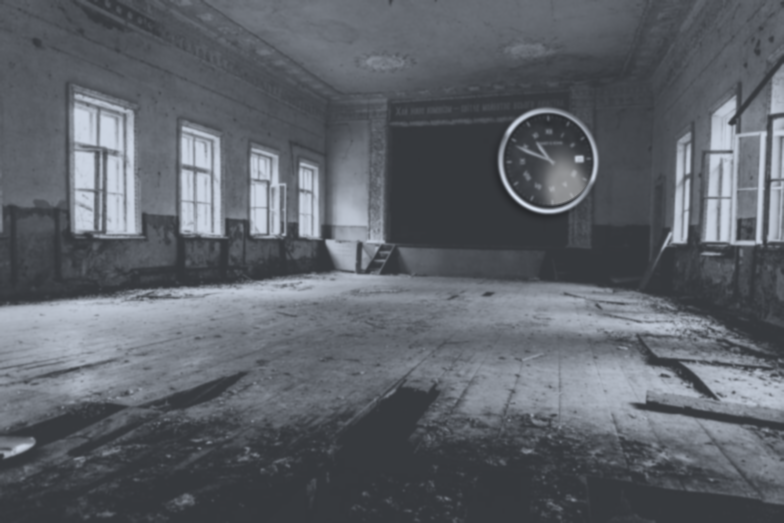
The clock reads 10,49
